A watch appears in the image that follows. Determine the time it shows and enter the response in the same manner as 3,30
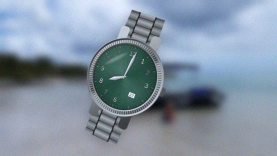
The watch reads 8,01
